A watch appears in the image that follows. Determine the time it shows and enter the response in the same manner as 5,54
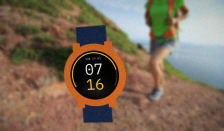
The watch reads 7,16
